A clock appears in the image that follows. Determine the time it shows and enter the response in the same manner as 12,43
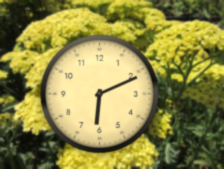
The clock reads 6,11
